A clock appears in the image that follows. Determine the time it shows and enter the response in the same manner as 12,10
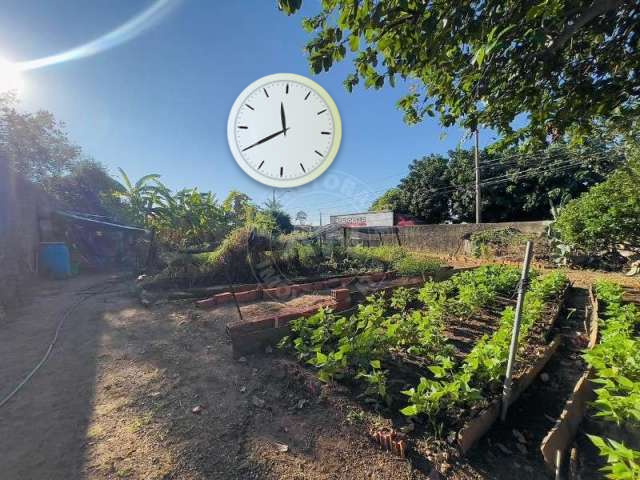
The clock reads 11,40
